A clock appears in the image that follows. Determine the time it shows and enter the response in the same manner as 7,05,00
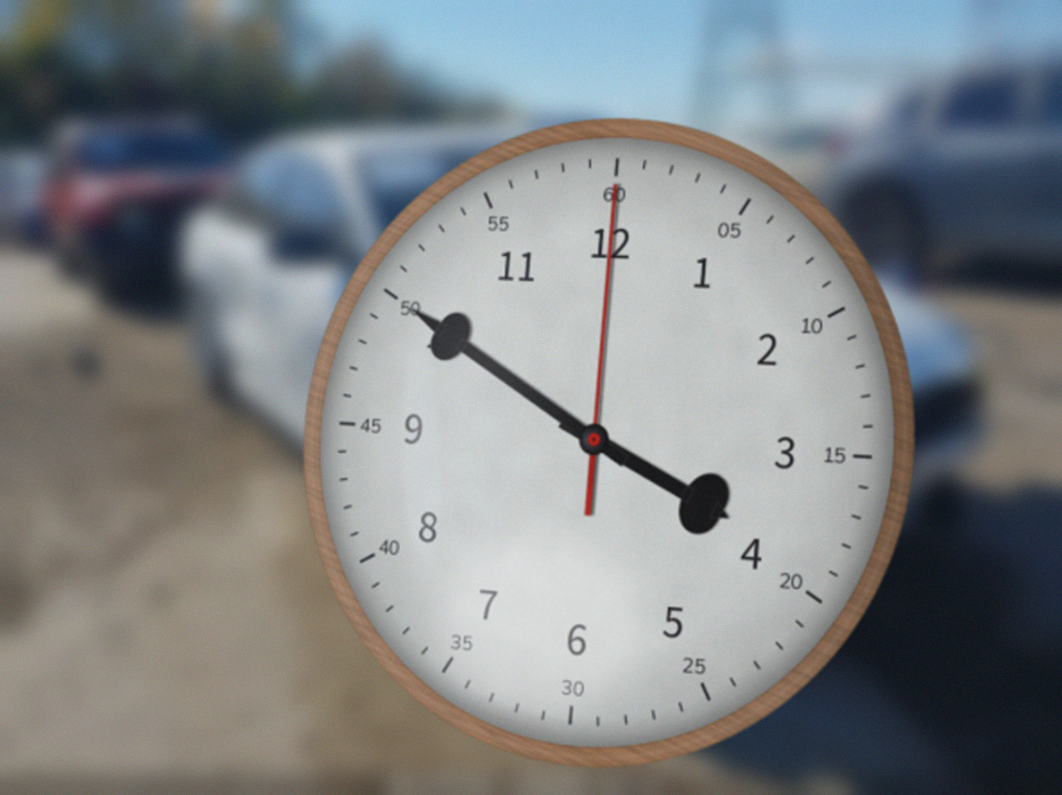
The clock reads 3,50,00
